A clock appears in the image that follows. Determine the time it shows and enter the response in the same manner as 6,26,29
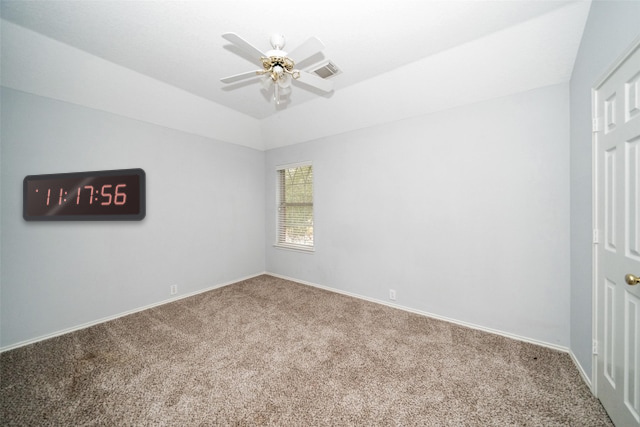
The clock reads 11,17,56
